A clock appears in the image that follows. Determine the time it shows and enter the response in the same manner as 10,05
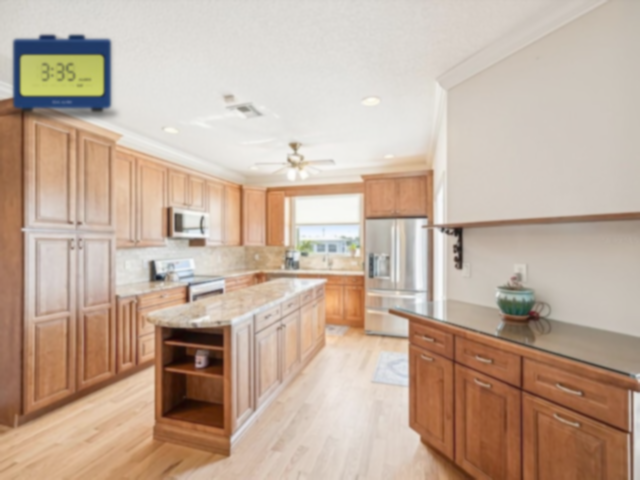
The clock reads 3,35
